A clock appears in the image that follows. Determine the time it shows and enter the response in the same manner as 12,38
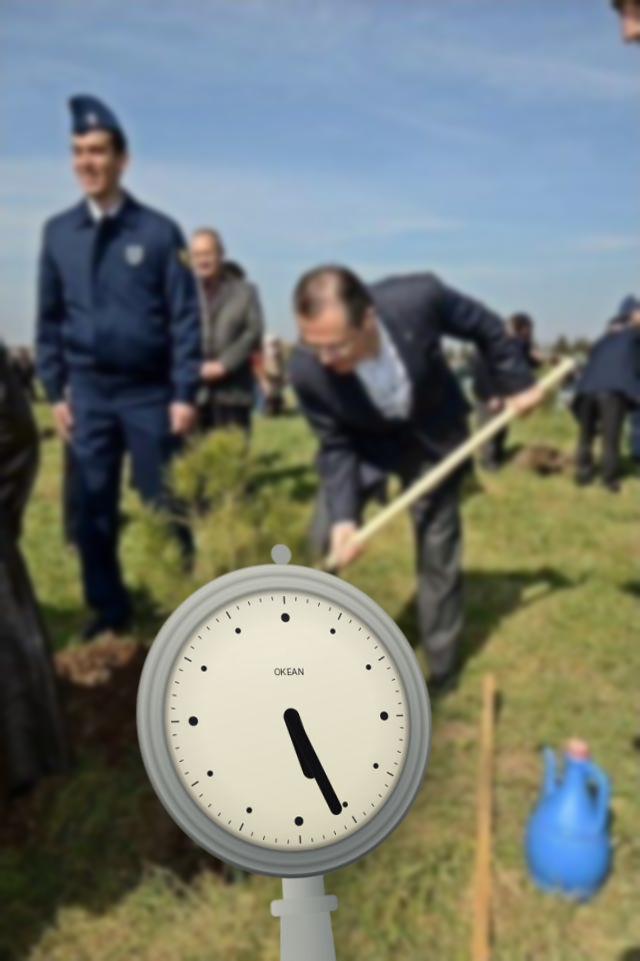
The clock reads 5,26
